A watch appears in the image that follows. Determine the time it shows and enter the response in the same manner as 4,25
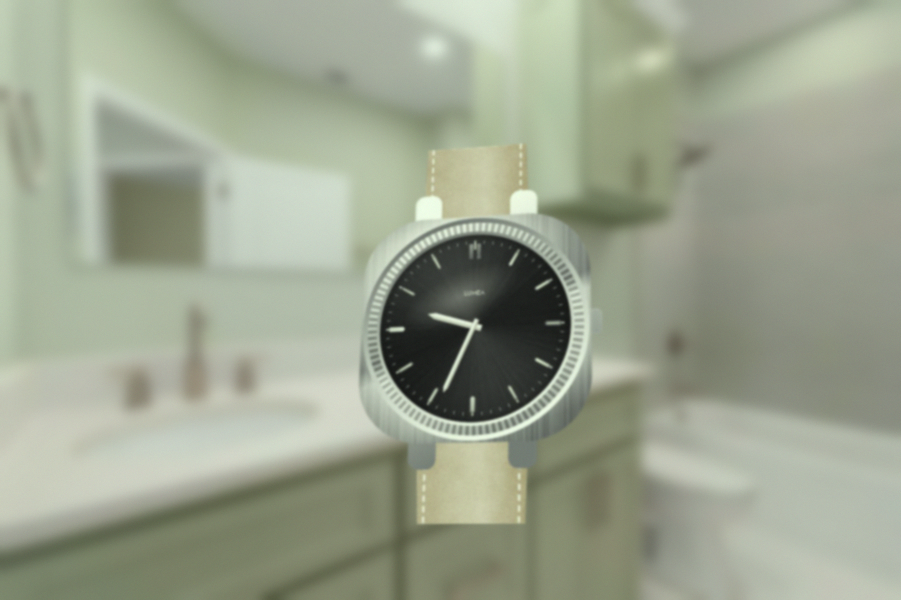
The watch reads 9,34
